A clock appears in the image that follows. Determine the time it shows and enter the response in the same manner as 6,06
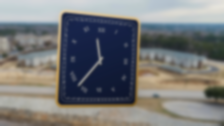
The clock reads 11,37
